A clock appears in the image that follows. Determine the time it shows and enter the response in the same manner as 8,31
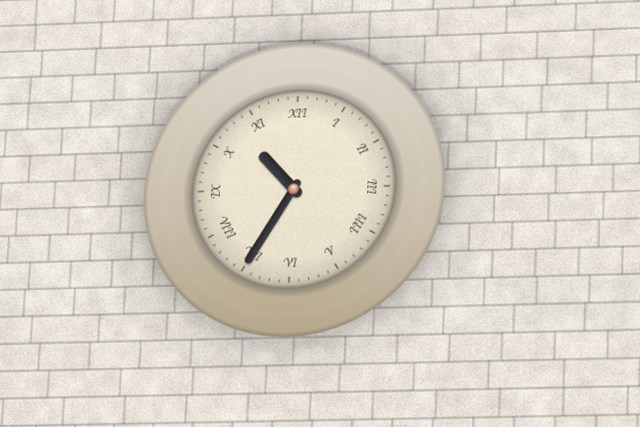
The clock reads 10,35
